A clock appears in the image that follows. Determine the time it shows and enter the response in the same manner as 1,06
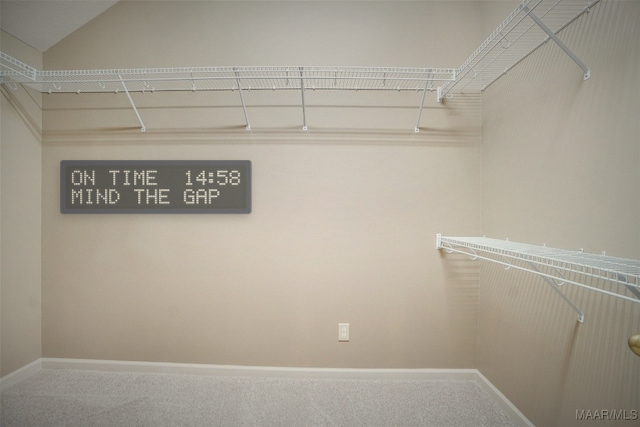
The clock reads 14,58
